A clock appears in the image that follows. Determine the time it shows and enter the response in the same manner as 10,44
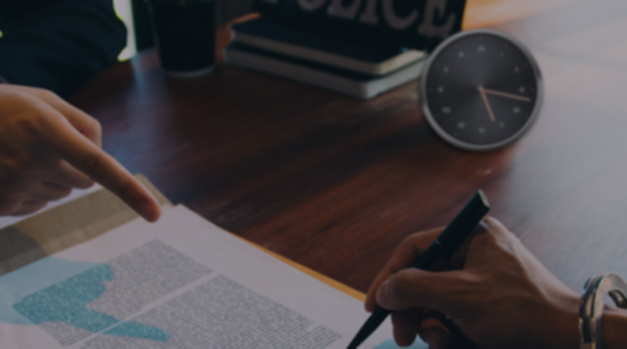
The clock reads 5,17
